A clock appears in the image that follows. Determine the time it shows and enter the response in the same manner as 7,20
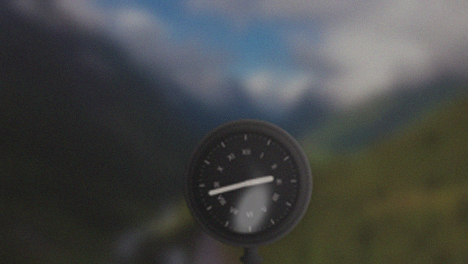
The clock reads 2,43
